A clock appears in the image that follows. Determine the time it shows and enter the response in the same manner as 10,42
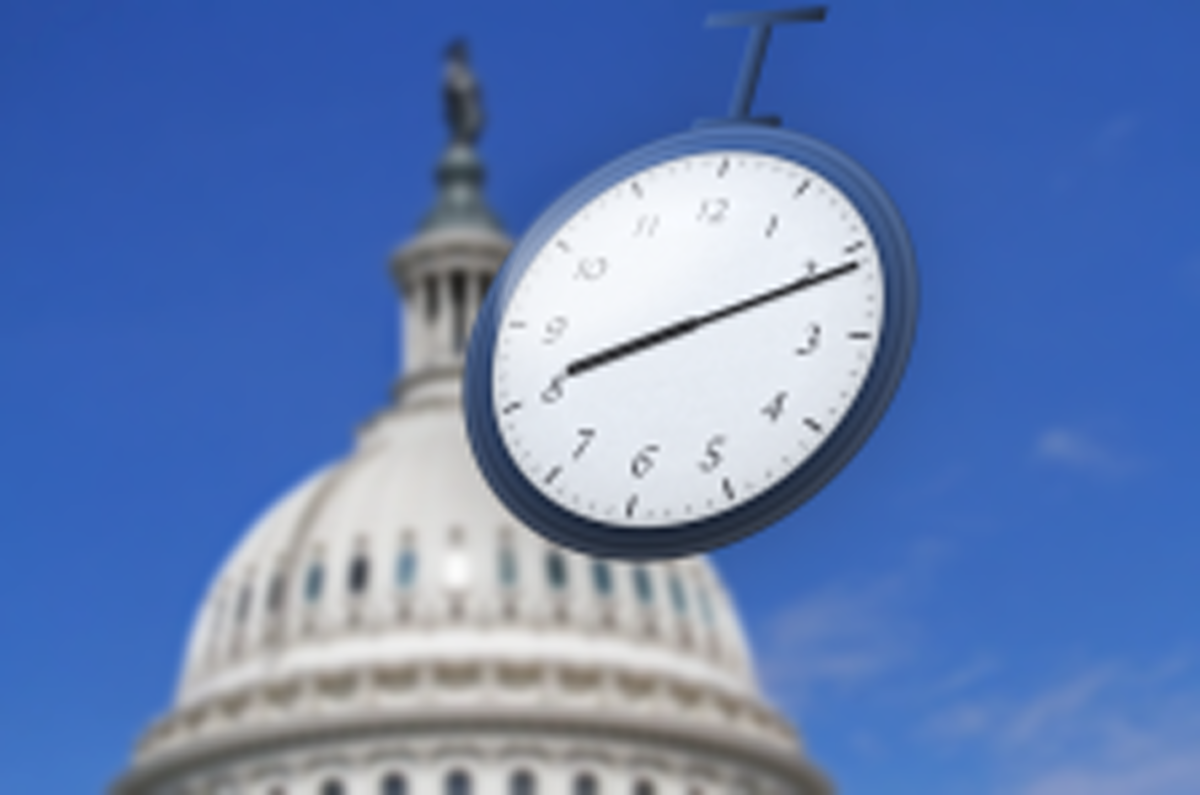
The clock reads 8,11
